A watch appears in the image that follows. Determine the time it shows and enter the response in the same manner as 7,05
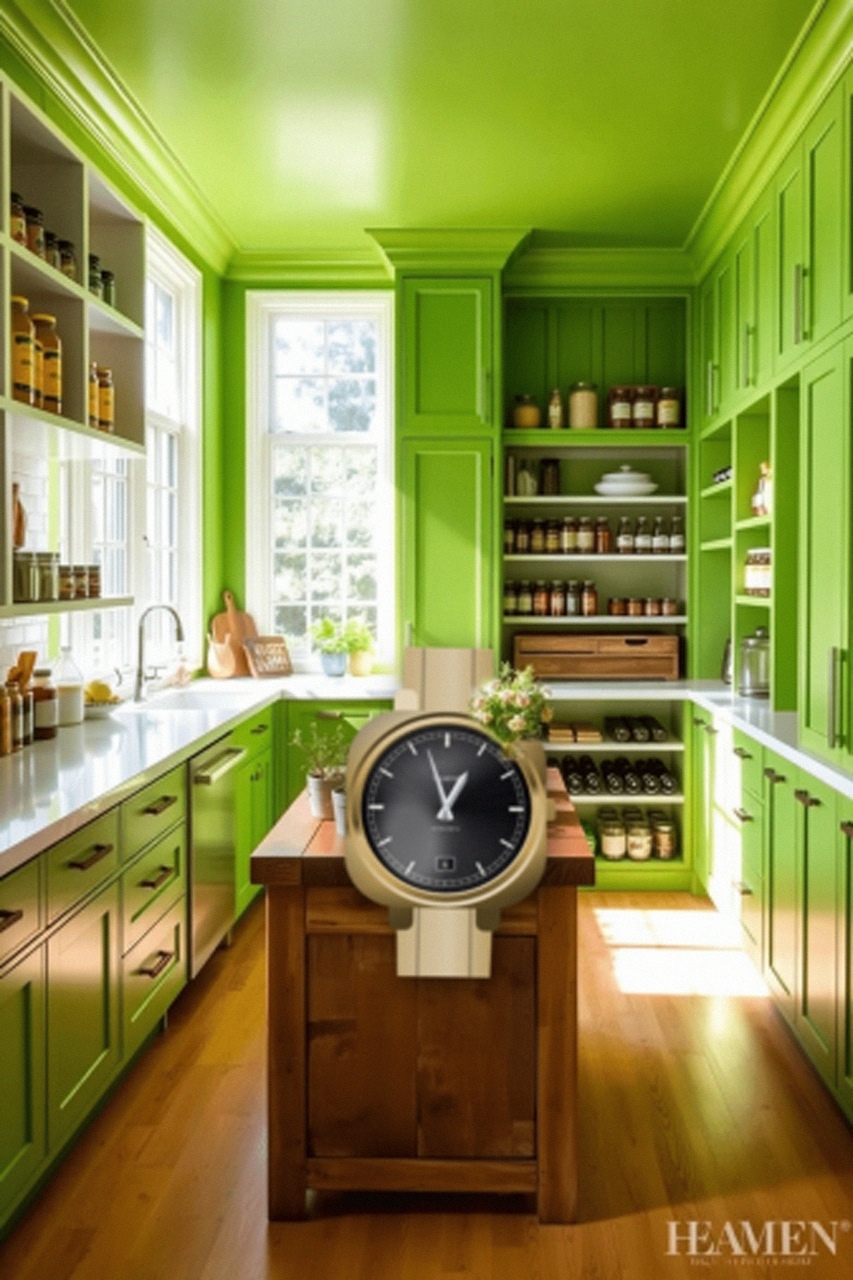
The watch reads 12,57
